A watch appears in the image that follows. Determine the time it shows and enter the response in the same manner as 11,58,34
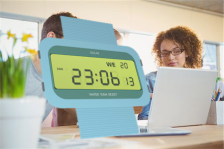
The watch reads 23,06,13
